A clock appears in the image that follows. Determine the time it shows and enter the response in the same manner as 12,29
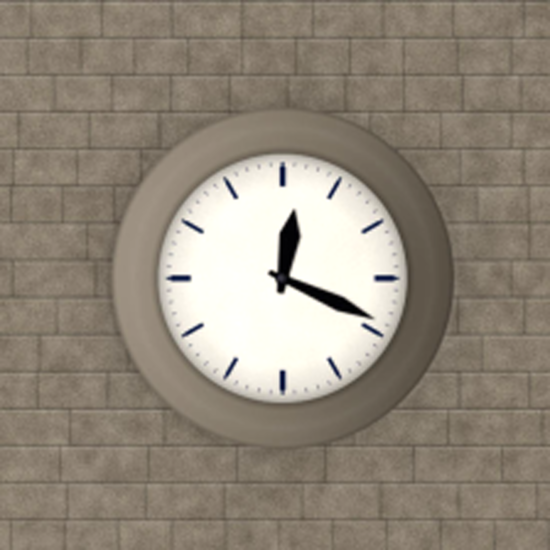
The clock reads 12,19
